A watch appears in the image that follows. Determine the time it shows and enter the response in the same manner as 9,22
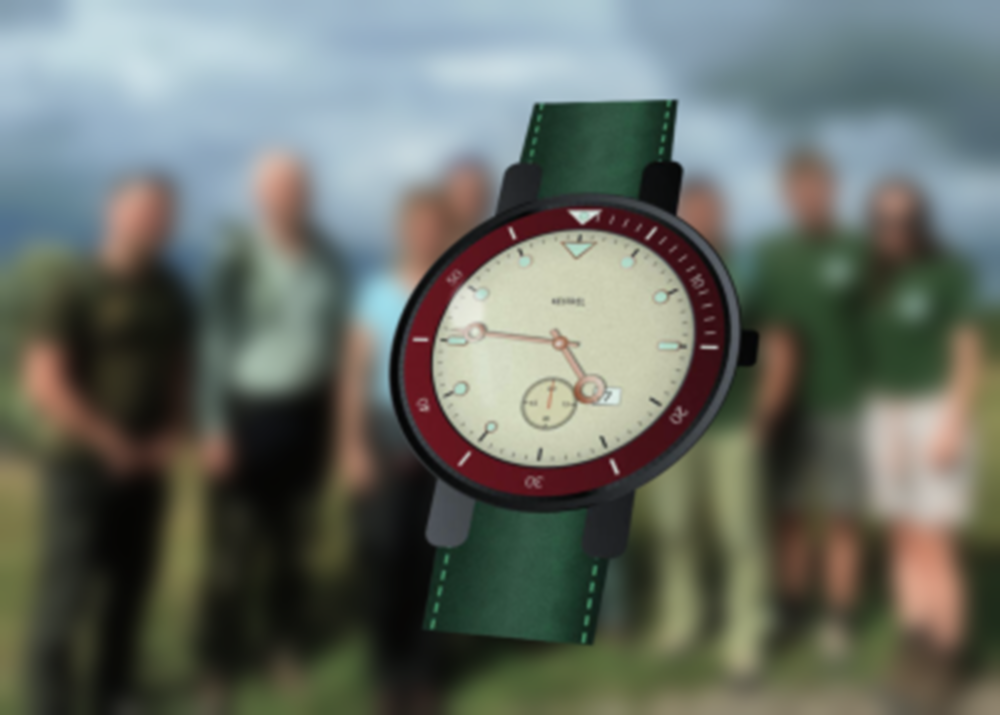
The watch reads 4,46
